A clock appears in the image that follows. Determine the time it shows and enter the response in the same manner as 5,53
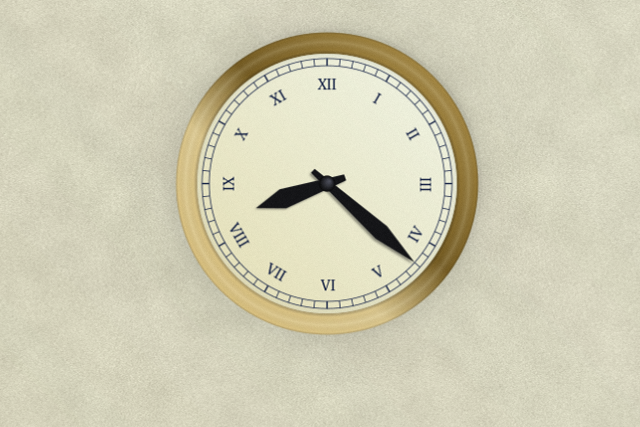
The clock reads 8,22
